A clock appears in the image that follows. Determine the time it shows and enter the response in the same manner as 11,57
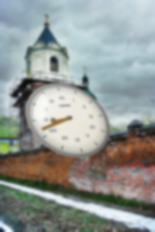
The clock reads 8,42
